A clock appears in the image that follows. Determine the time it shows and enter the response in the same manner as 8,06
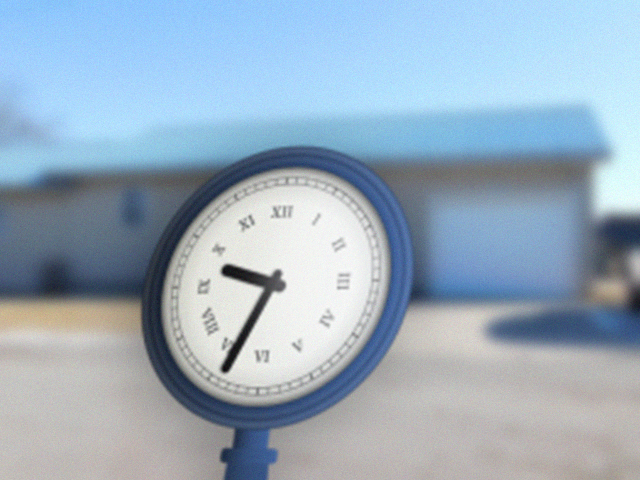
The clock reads 9,34
